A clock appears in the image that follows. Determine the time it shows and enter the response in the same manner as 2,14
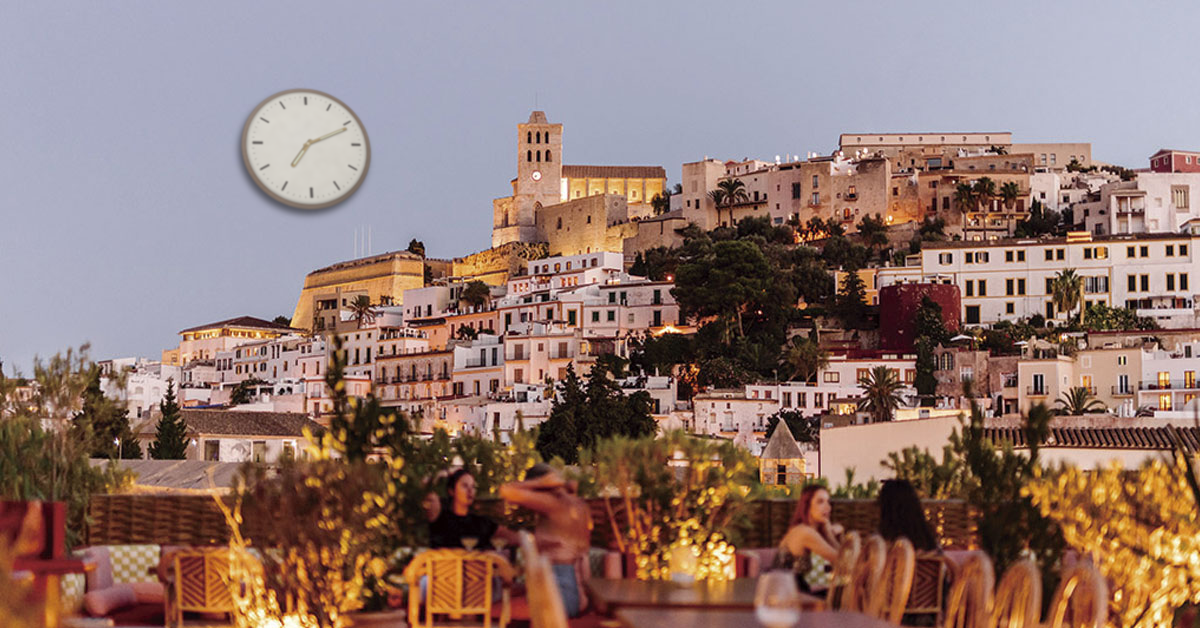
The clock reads 7,11
